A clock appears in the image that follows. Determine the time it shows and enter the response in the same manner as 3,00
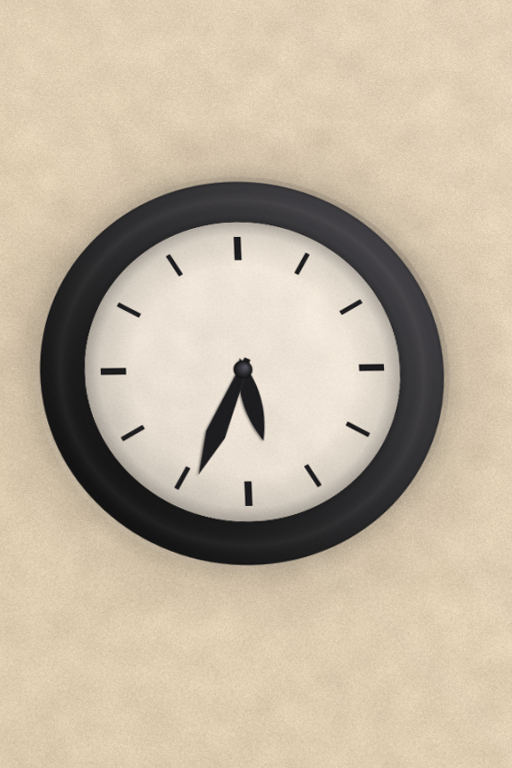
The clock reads 5,34
